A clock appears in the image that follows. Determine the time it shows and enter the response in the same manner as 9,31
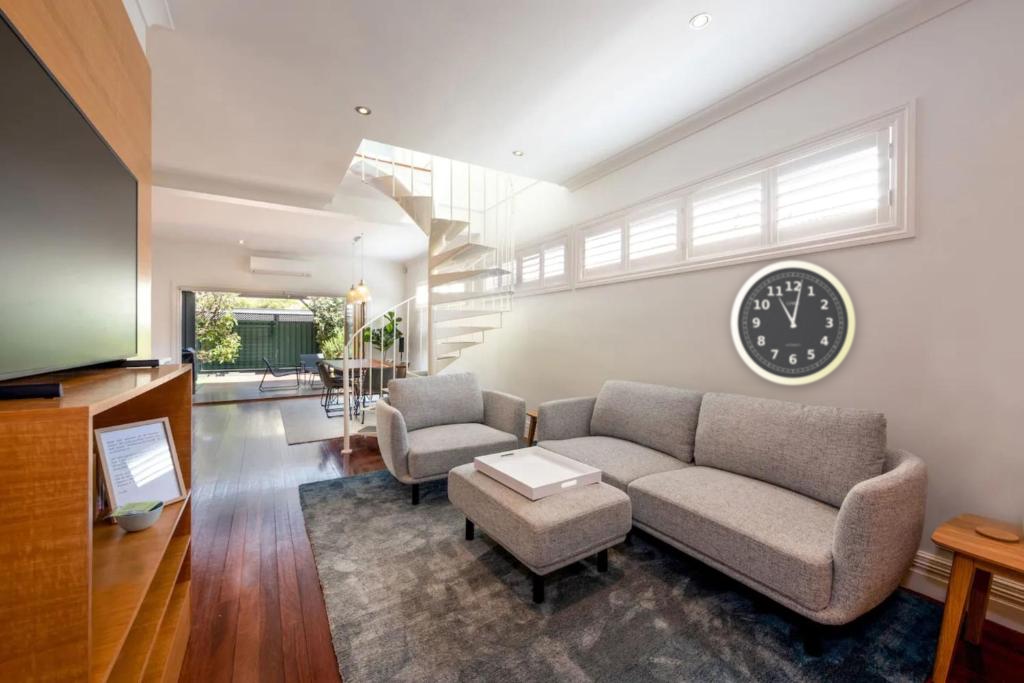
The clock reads 11,02
